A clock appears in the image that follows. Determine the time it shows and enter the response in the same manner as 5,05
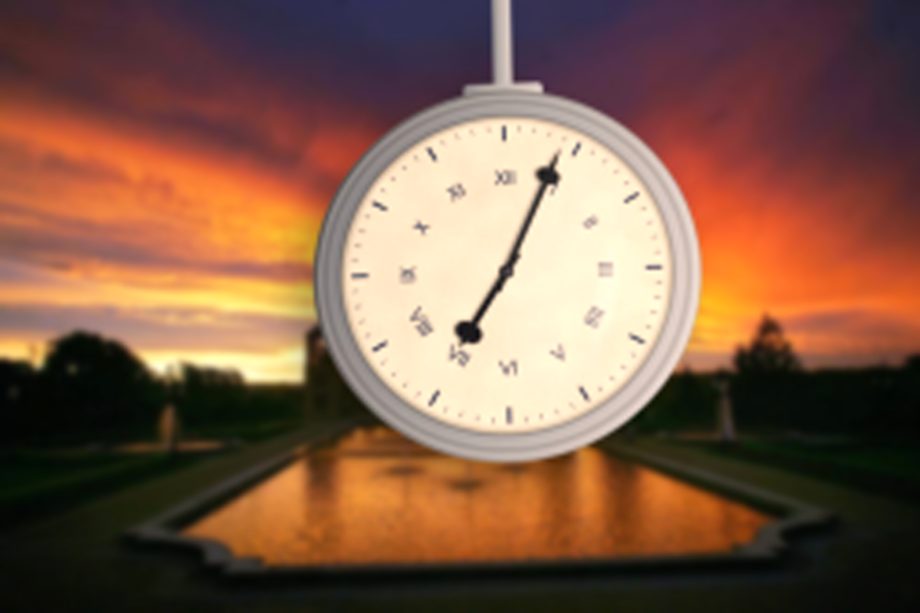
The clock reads 7,04
